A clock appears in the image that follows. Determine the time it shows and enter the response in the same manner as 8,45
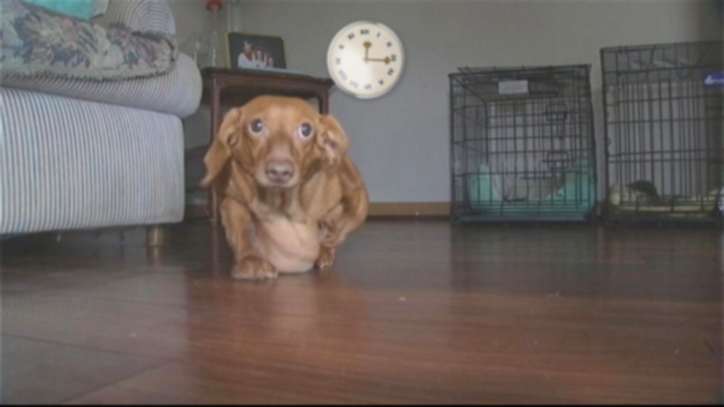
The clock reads 12,16
